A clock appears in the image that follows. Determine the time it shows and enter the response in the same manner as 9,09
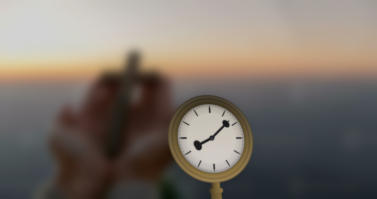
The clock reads 8,08
